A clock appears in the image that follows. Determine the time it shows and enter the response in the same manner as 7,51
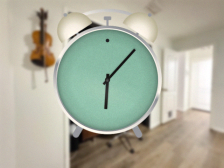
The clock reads 6,07
